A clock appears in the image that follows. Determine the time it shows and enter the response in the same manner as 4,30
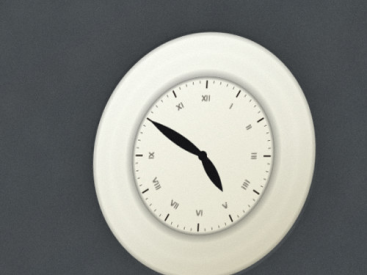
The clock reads 4,50
